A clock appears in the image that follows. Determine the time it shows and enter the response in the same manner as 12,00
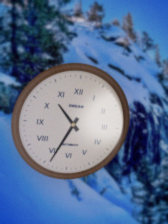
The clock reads 10,34
